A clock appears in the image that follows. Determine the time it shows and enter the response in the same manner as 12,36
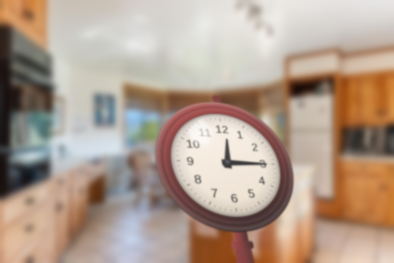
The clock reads 12,15
